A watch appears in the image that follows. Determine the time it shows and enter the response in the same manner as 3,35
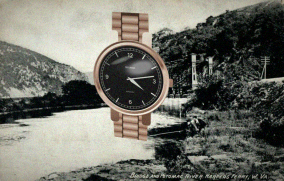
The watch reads 4,13
